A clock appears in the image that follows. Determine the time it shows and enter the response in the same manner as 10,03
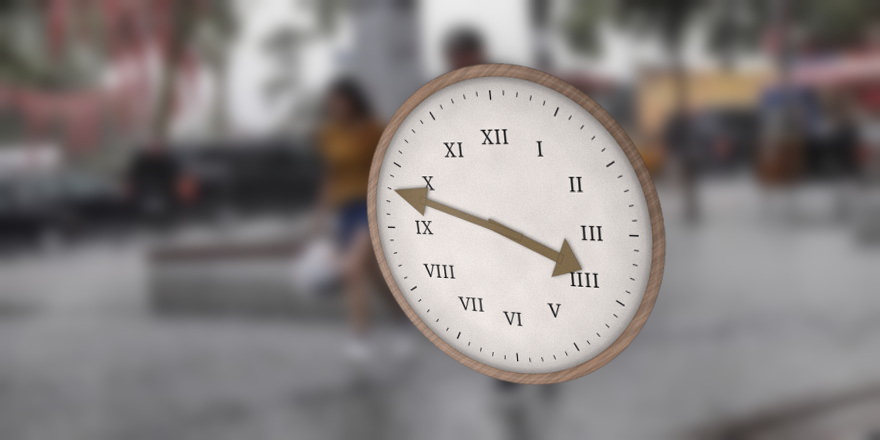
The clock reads 3,48
